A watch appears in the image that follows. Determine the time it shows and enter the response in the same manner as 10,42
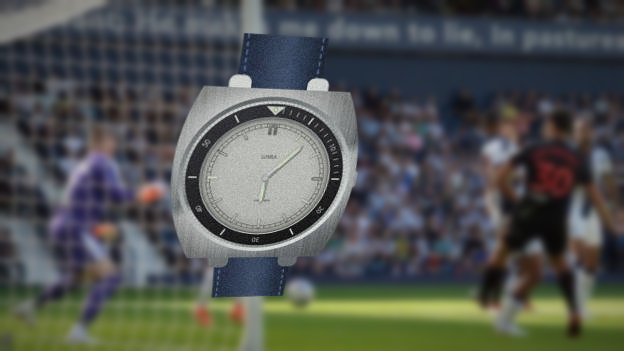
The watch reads 6,07
